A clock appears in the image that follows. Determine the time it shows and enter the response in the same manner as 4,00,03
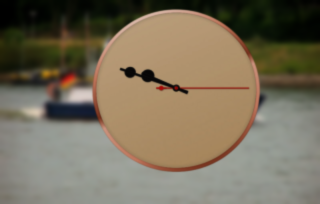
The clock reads 9,48,15
